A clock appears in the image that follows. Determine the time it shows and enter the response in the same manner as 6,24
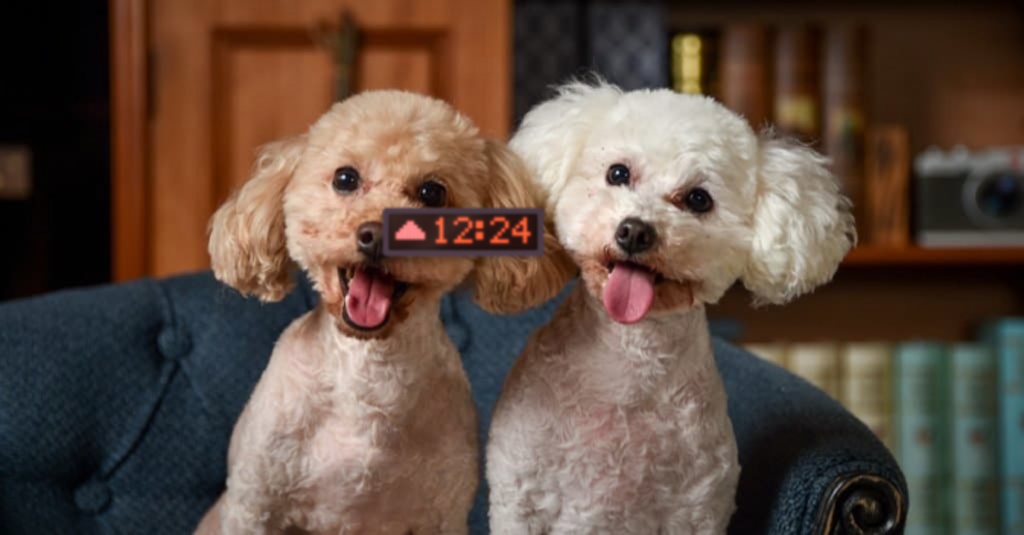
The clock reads 12,24
